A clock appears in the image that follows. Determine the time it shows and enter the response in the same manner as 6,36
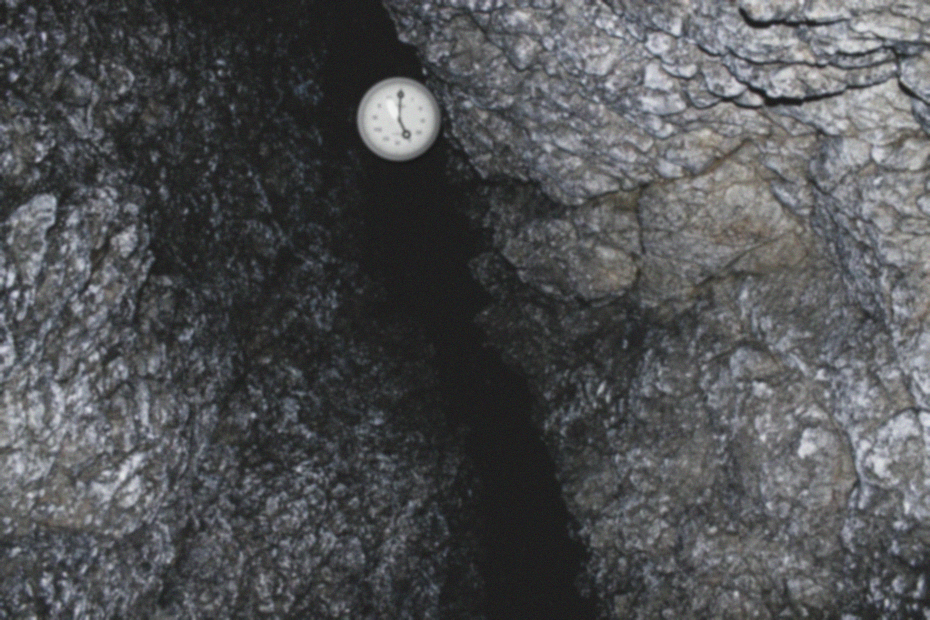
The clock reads 5,00
